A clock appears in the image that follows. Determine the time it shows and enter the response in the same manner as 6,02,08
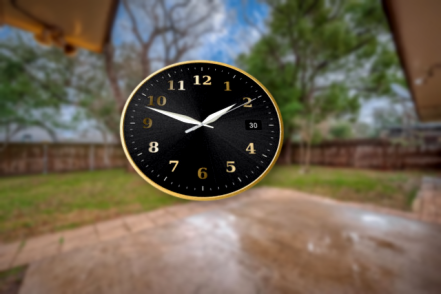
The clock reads 1,48,10
